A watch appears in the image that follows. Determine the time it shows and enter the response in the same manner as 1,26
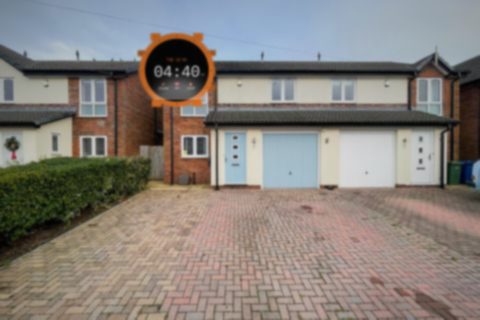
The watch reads 4,40
